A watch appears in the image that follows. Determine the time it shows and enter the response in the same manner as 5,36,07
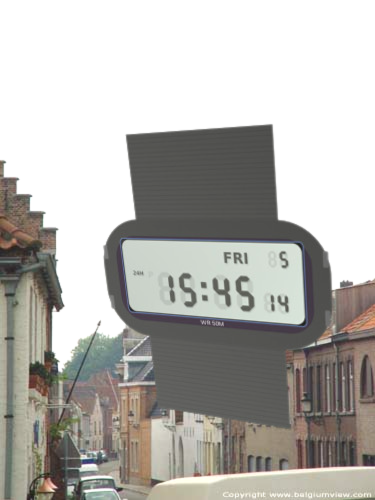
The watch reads 15,45,14
